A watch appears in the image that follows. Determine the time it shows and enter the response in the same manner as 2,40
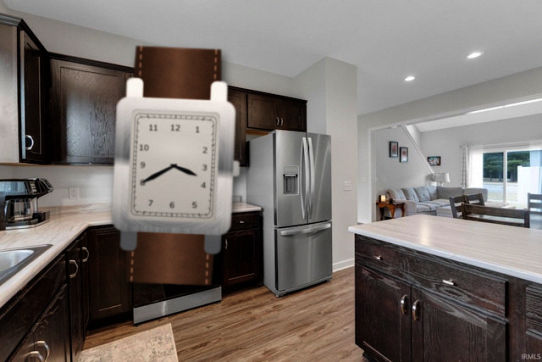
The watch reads 3,40
